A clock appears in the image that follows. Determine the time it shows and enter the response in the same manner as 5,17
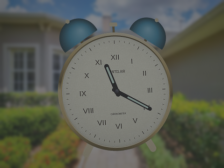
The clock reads 11,20
